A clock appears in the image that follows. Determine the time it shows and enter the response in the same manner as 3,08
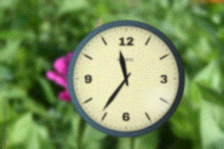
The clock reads 11,36
